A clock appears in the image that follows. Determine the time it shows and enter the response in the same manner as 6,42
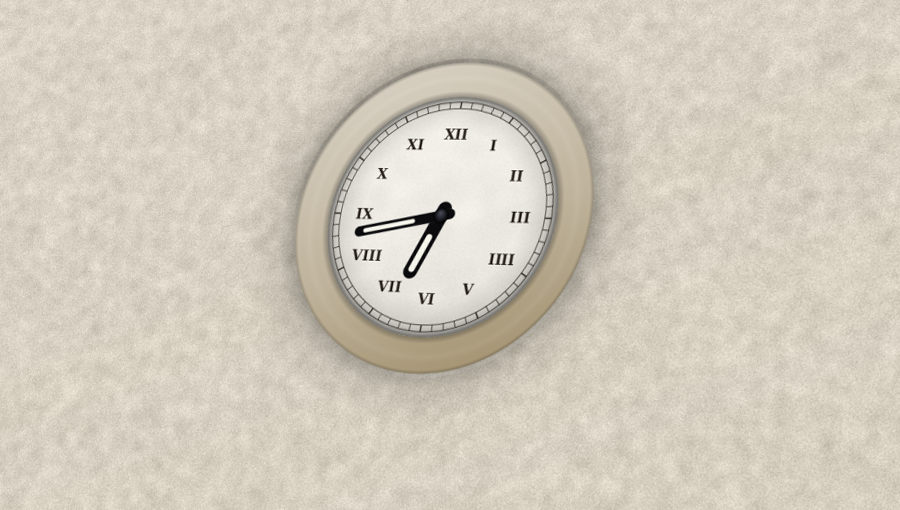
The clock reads 6,43
